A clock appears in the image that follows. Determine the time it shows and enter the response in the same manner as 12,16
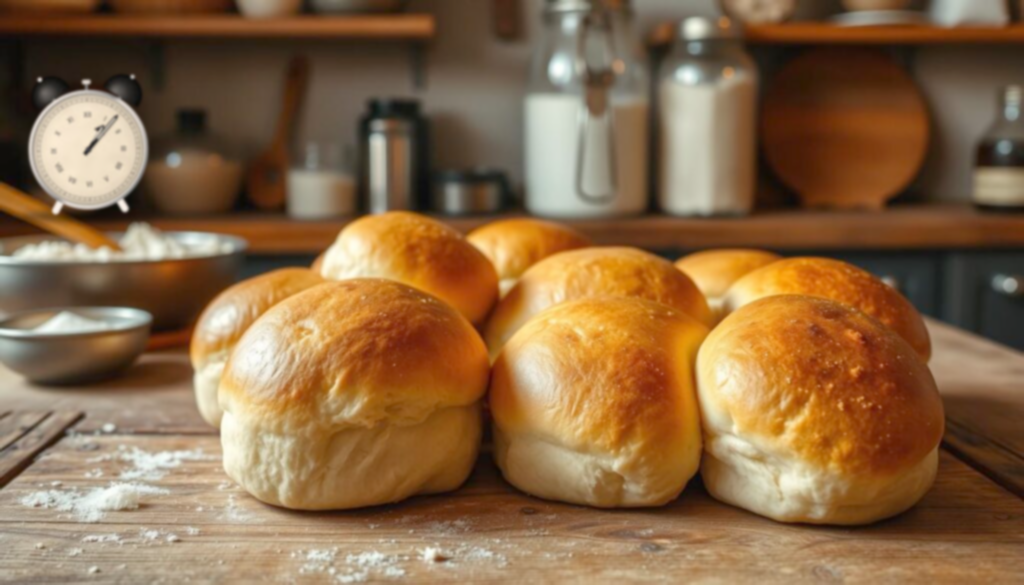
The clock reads 1,07
